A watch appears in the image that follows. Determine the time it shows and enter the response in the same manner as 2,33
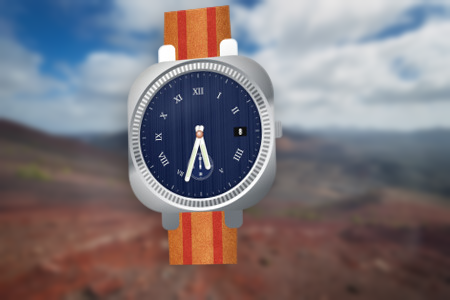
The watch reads 5,33
